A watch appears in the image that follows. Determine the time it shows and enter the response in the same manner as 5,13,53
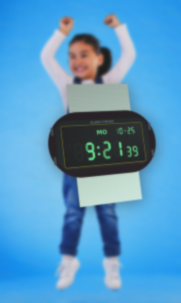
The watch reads 9,21,39
